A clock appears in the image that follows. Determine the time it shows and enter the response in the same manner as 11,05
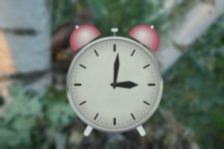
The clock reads 3,01
